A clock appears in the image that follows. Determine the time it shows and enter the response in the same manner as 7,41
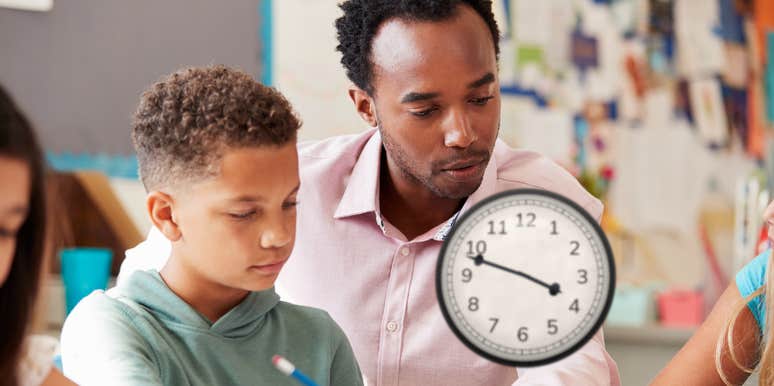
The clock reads 3,48
